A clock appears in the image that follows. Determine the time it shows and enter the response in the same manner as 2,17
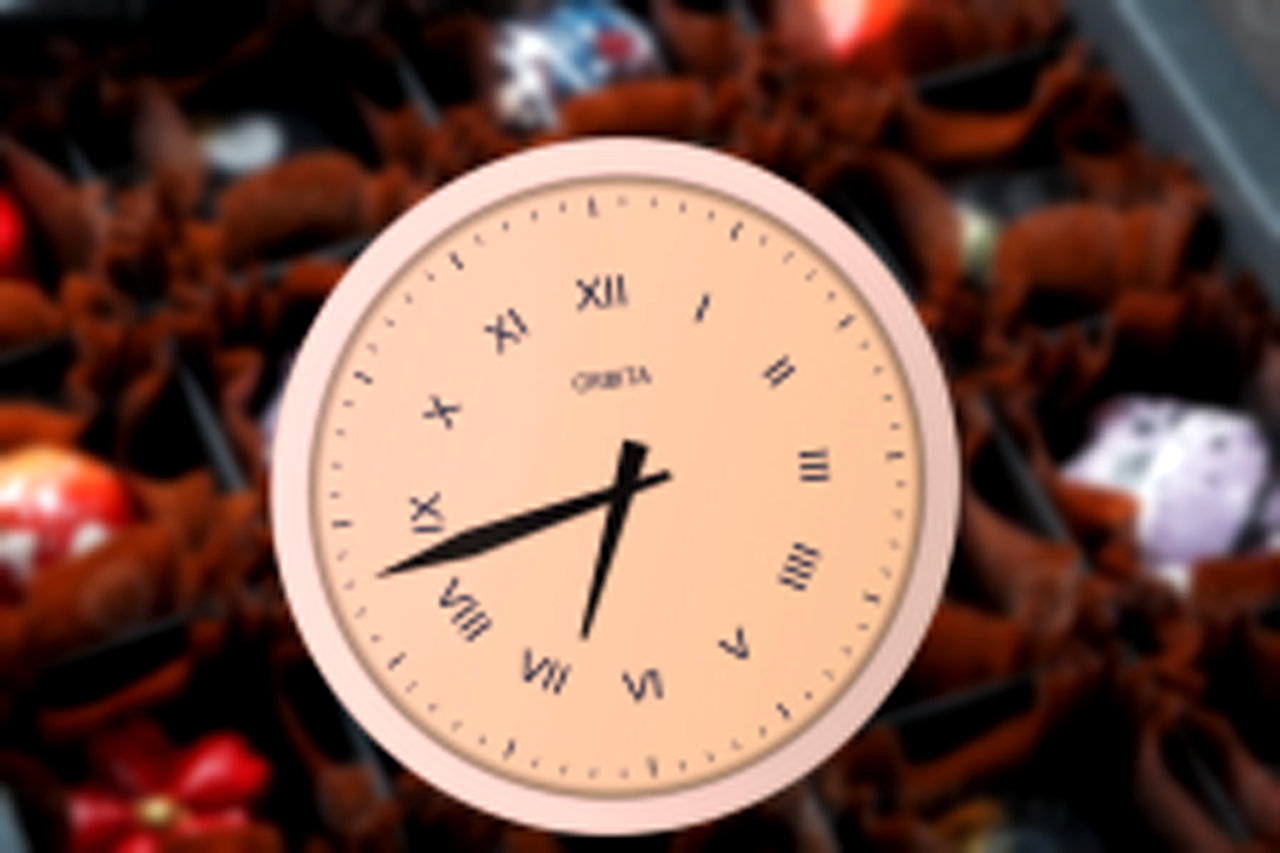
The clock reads 6,43
